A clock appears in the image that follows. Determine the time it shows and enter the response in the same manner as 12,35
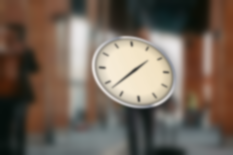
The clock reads 1,38
